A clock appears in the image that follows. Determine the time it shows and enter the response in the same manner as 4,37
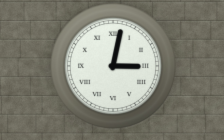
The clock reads 3,02
